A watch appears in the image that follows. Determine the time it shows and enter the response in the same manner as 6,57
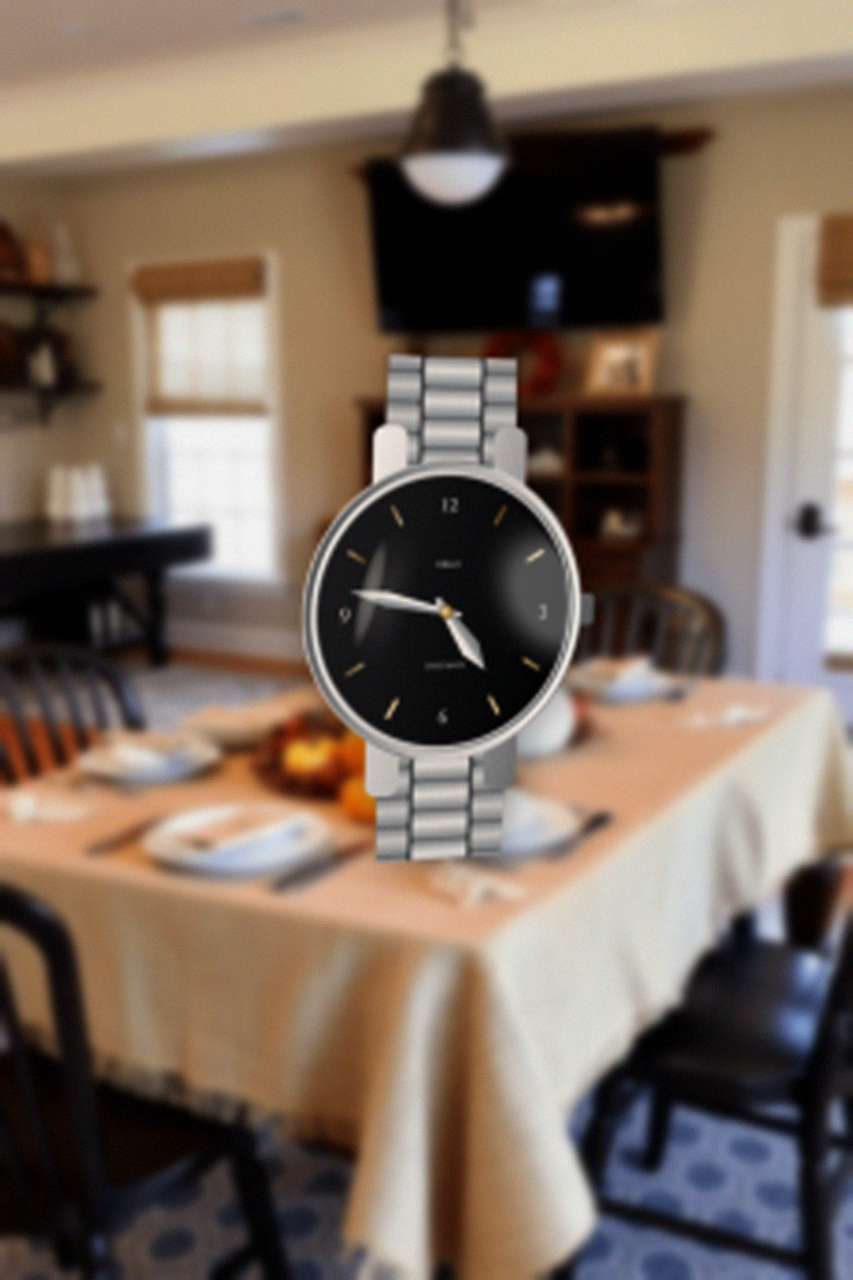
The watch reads 4,47
